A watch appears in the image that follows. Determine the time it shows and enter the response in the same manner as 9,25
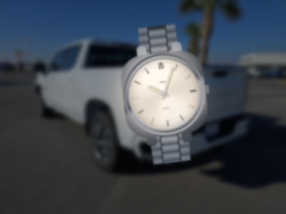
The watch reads 10,04
